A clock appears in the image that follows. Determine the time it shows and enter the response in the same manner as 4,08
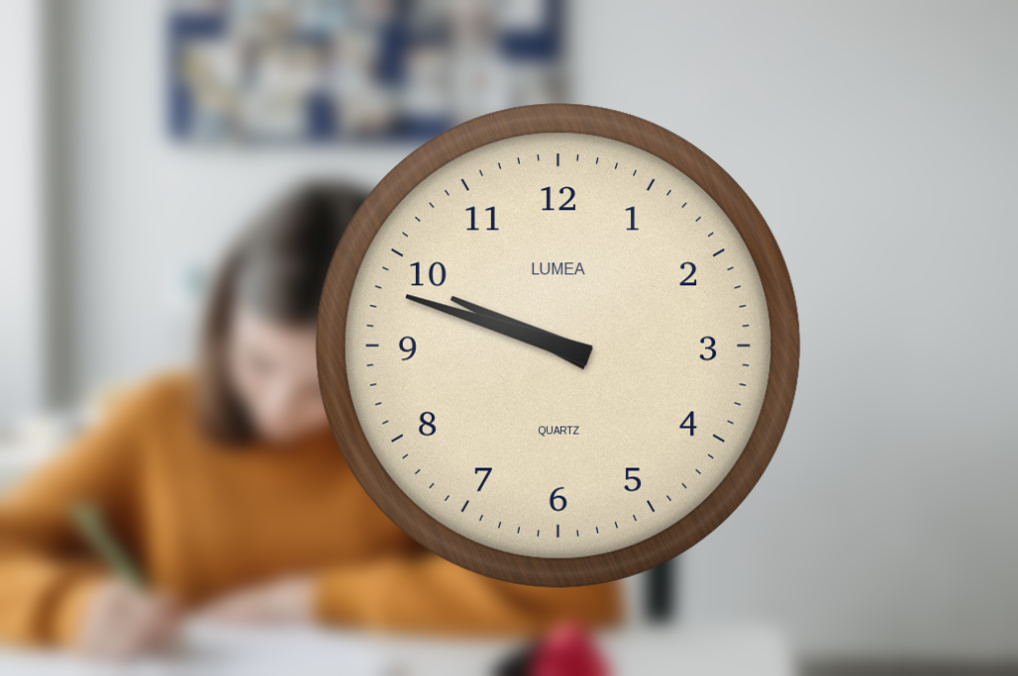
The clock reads 9,48
